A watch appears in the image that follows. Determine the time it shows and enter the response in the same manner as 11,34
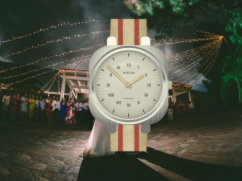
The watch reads 1,52
